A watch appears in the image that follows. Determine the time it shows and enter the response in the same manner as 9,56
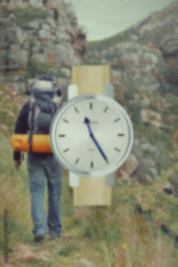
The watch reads 11,25
